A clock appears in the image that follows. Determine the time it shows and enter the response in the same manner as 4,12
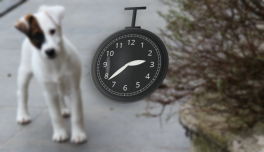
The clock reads 2,38
